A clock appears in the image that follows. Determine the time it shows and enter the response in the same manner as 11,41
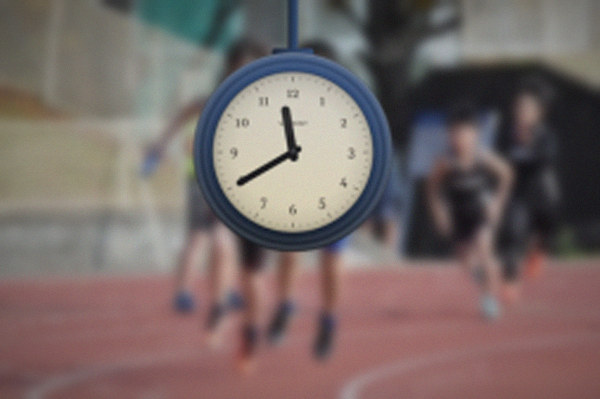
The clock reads 11,40
